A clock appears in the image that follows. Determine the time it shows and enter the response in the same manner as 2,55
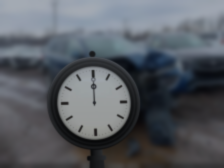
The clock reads 12,00
